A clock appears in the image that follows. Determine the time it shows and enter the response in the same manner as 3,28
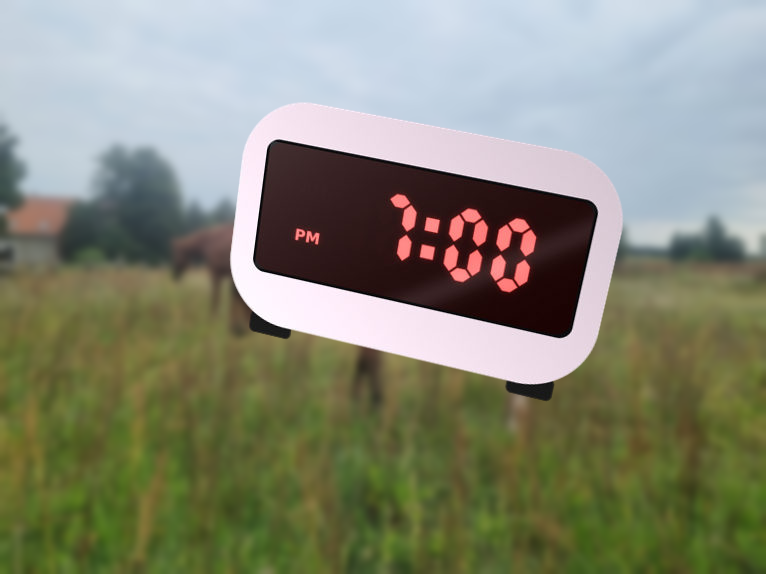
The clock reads 7,00
